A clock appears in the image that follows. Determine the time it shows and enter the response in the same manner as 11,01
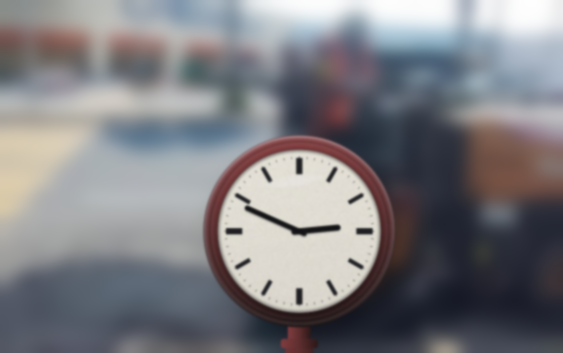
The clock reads 2,49
